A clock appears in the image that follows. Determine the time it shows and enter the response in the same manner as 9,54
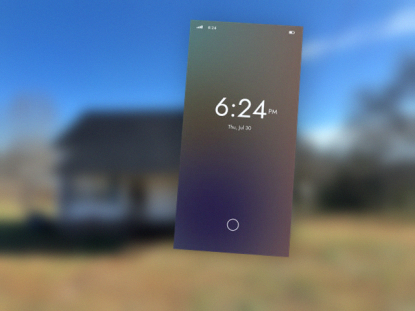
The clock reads 6,24
